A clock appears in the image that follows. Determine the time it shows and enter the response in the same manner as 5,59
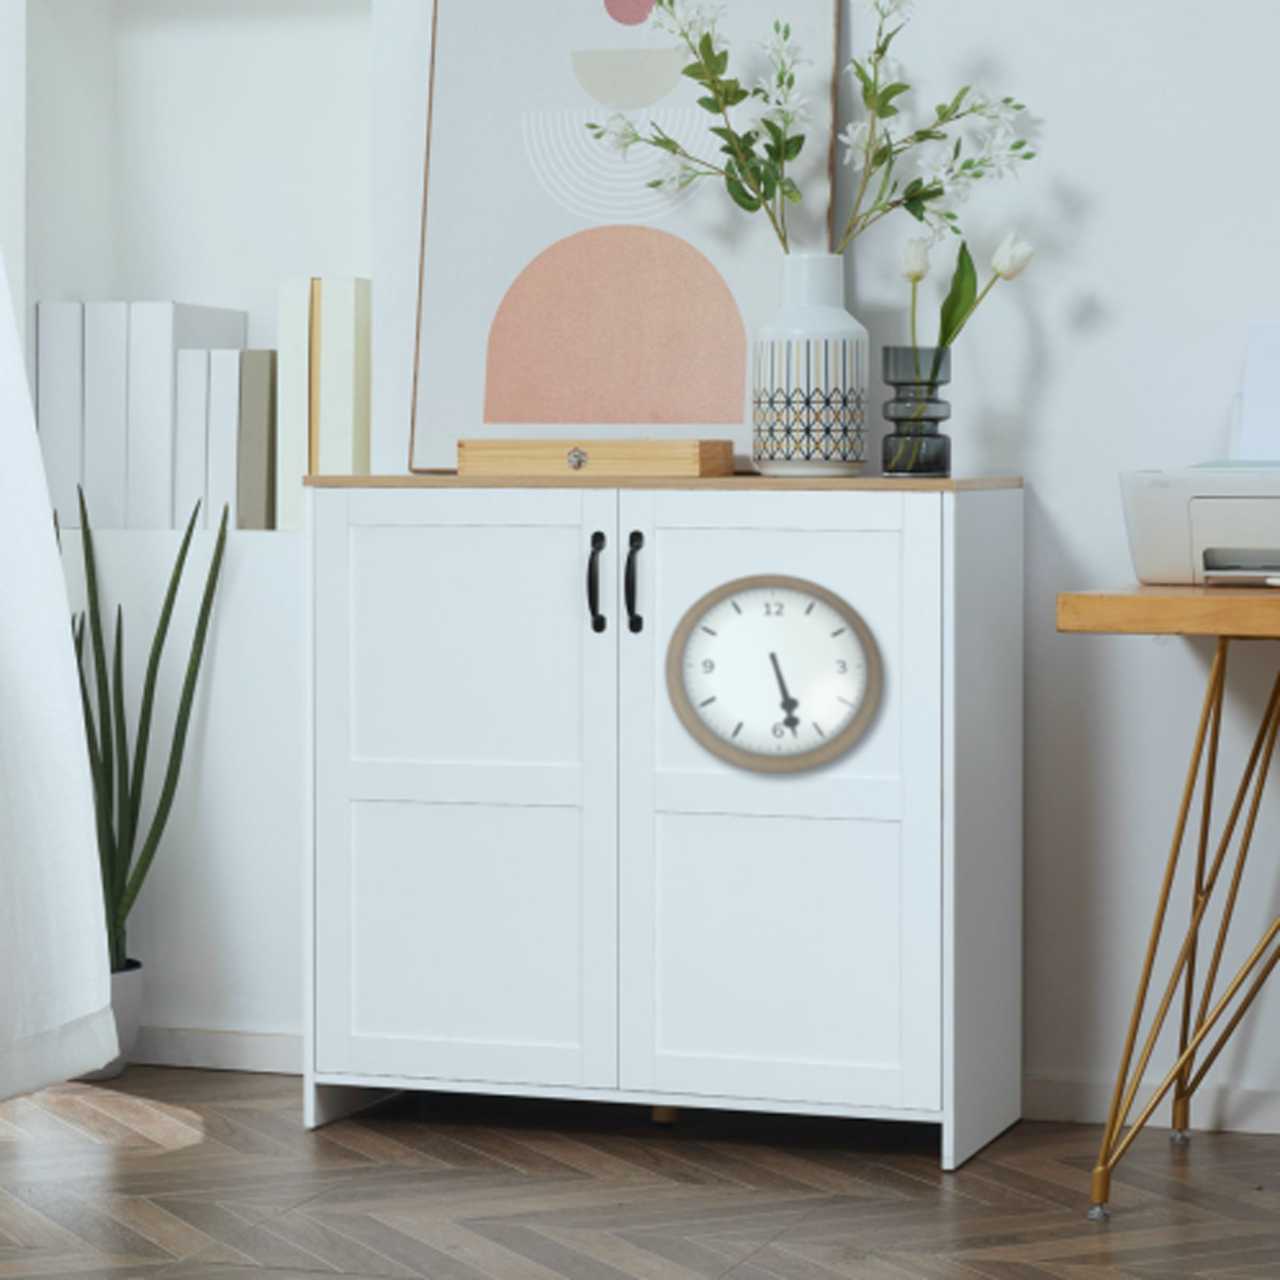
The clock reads 5,28
